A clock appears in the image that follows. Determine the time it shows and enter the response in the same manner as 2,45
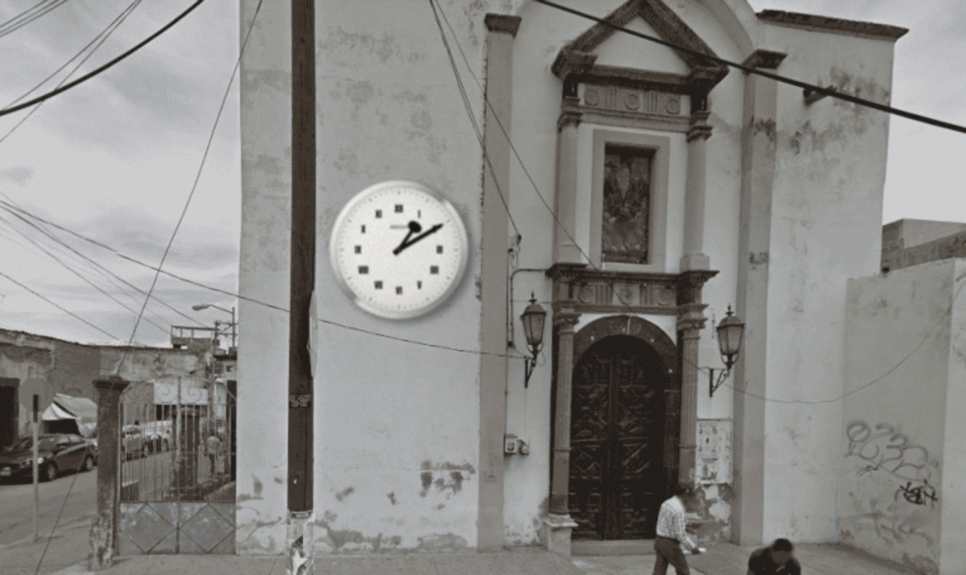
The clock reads 1,10
